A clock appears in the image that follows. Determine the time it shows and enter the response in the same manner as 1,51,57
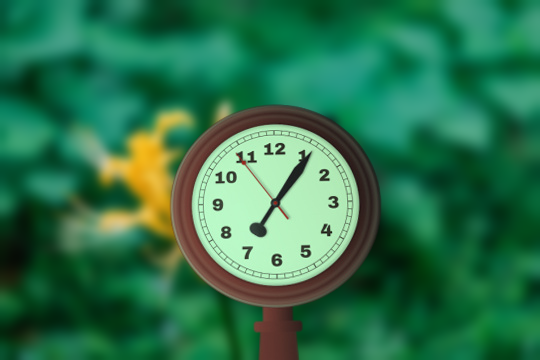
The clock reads 7,05,54
